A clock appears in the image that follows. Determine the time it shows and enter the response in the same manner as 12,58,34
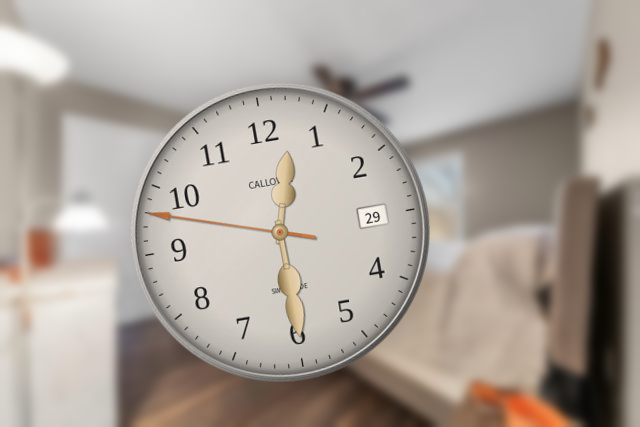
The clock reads 12,29,48
